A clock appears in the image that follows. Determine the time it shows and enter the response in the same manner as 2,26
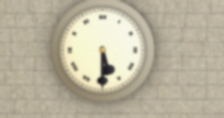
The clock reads 5,30
